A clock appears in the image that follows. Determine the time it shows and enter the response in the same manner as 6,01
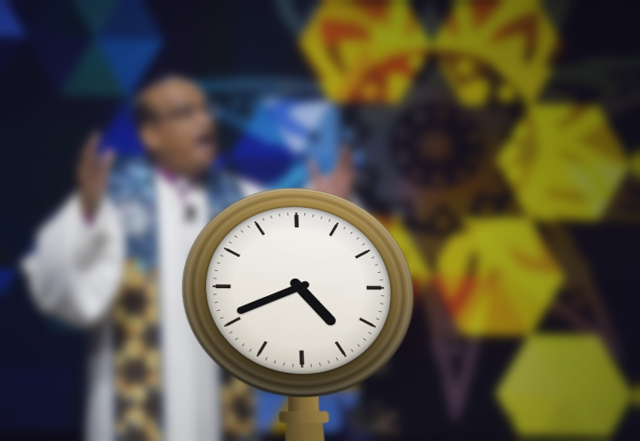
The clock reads 4,41
